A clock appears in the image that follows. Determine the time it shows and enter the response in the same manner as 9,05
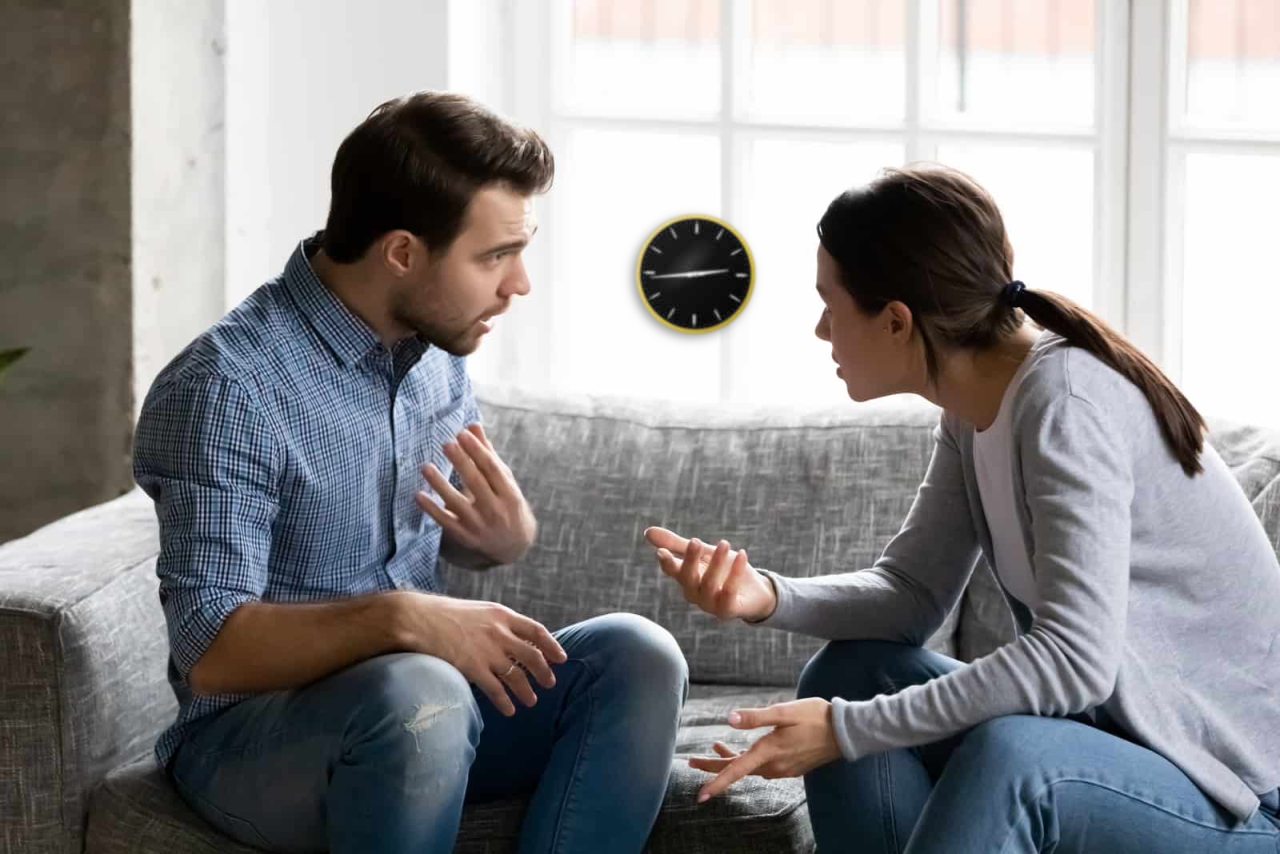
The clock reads 2,44
